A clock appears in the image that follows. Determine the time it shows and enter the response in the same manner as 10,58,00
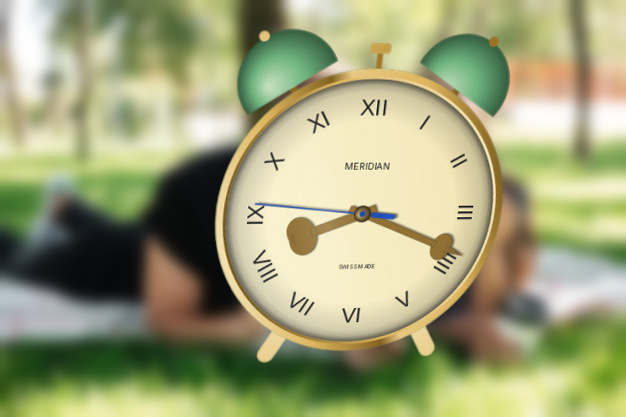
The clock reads 8,18,46
